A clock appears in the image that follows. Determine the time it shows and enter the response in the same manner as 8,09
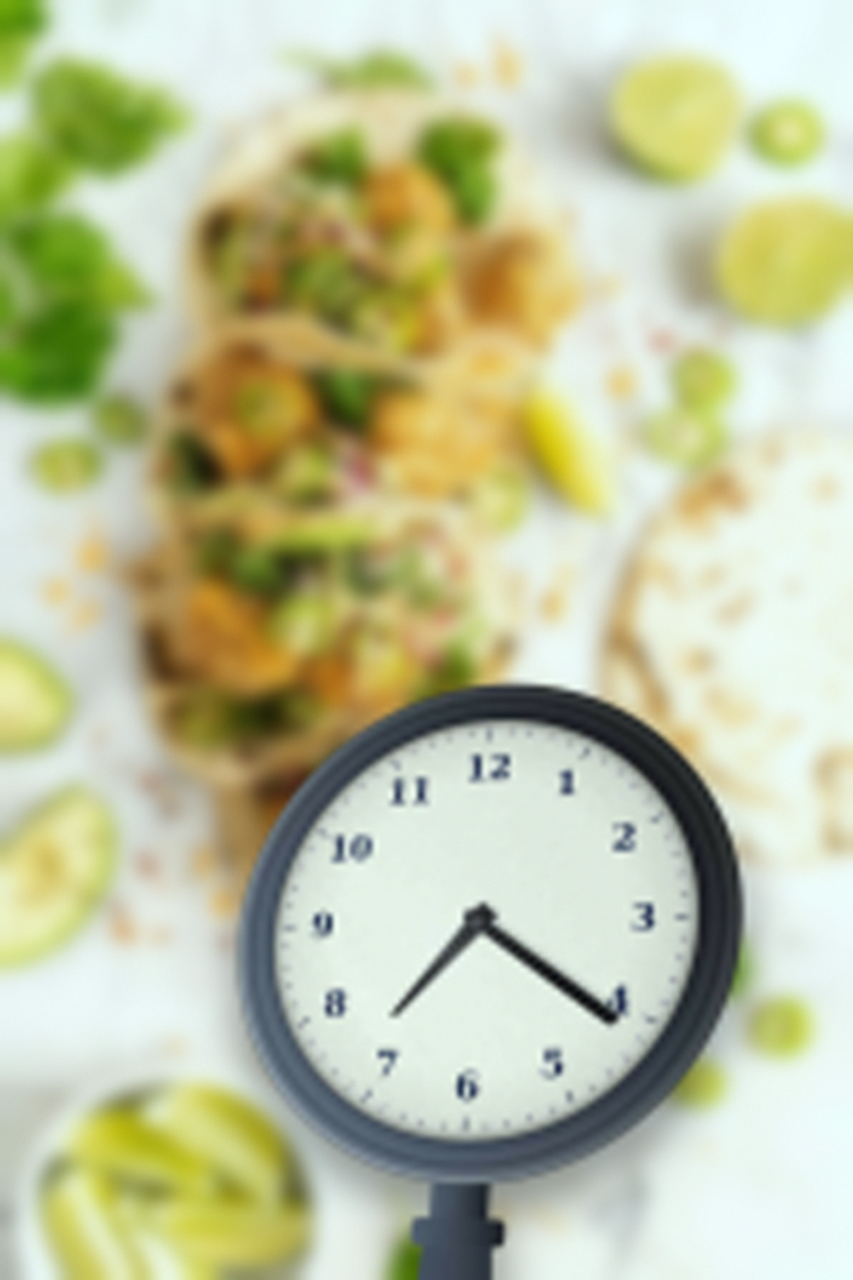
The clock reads 7,21
